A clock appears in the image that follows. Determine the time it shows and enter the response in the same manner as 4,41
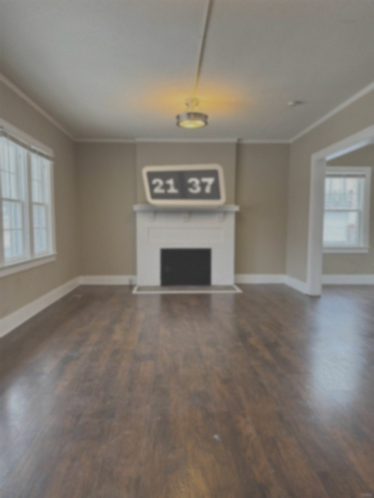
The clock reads 21,37
